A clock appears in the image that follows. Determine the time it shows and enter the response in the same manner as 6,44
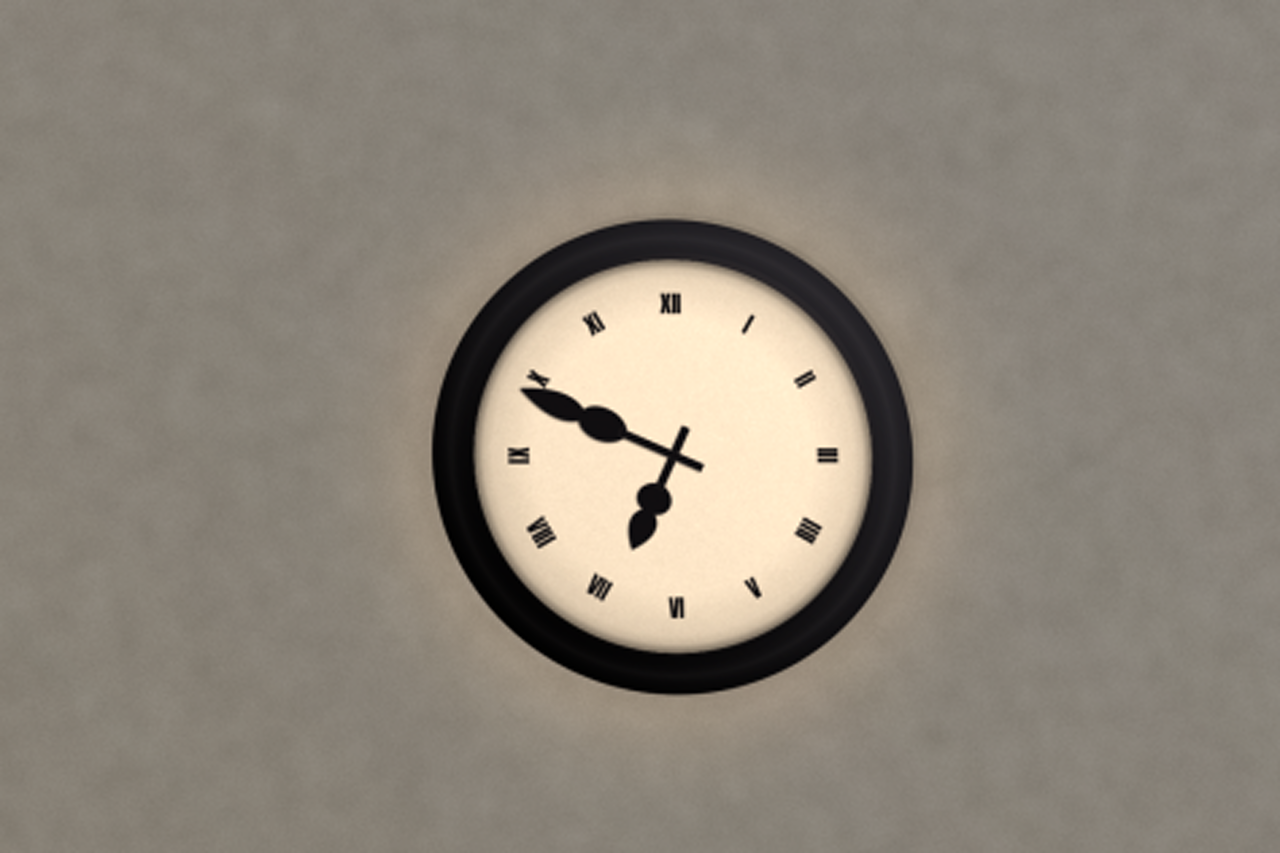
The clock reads 6,49
